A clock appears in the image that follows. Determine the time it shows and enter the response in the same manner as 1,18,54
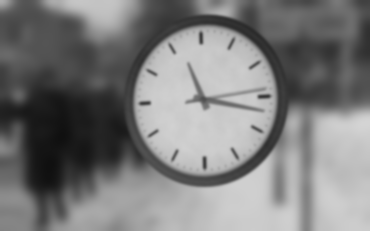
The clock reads 11,17,14
